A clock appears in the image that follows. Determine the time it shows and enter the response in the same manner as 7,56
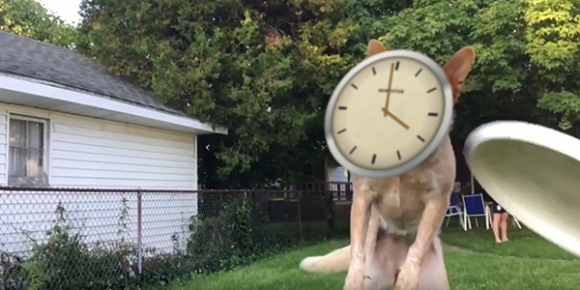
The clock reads 3,59
